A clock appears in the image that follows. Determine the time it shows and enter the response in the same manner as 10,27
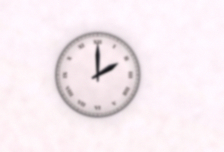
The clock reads 2,00
